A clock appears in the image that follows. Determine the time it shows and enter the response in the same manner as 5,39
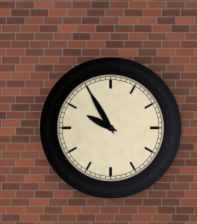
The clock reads 9,55
